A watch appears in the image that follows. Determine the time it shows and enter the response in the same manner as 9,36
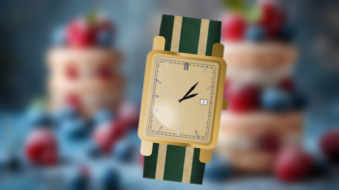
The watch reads 2,06
